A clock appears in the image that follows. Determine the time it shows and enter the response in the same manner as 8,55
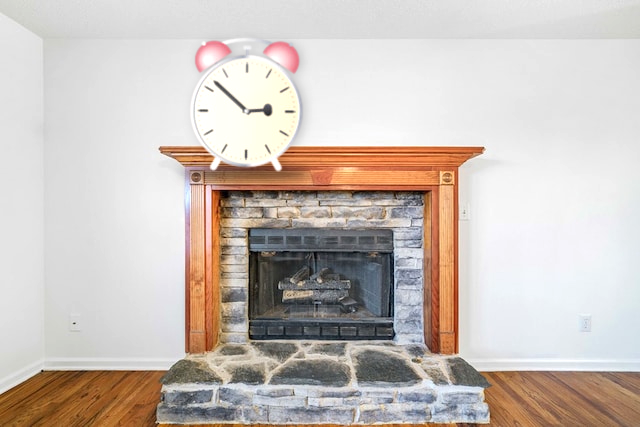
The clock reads 2,52
